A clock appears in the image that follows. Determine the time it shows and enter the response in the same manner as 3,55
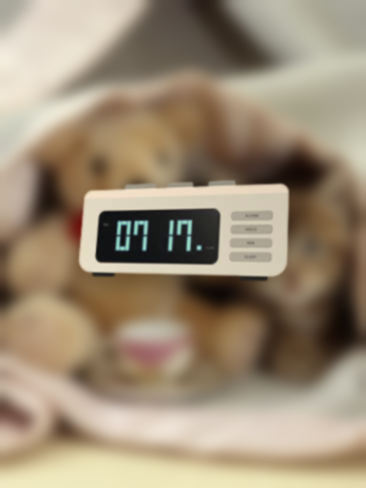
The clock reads 7,17
